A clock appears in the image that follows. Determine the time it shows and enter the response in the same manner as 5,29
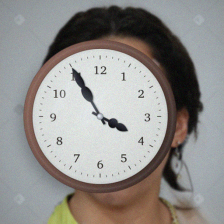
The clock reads 3,55
